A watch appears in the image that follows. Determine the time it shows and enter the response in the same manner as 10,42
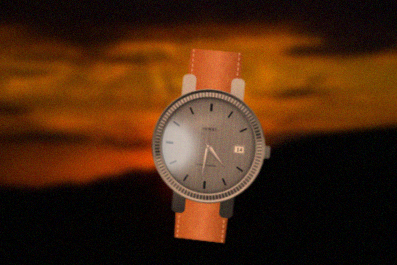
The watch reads 4,31
